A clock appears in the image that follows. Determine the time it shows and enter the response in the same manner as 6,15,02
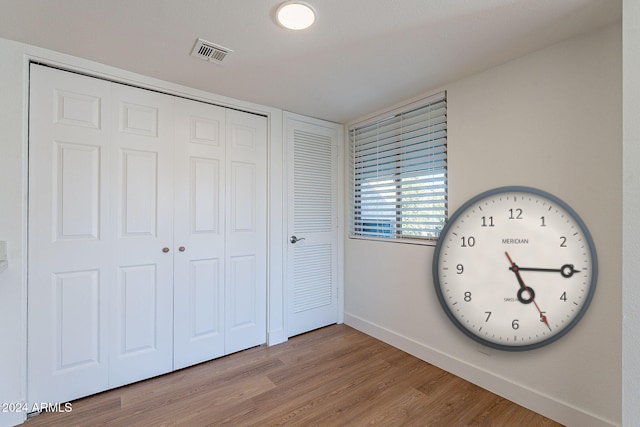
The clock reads 5,15,25
